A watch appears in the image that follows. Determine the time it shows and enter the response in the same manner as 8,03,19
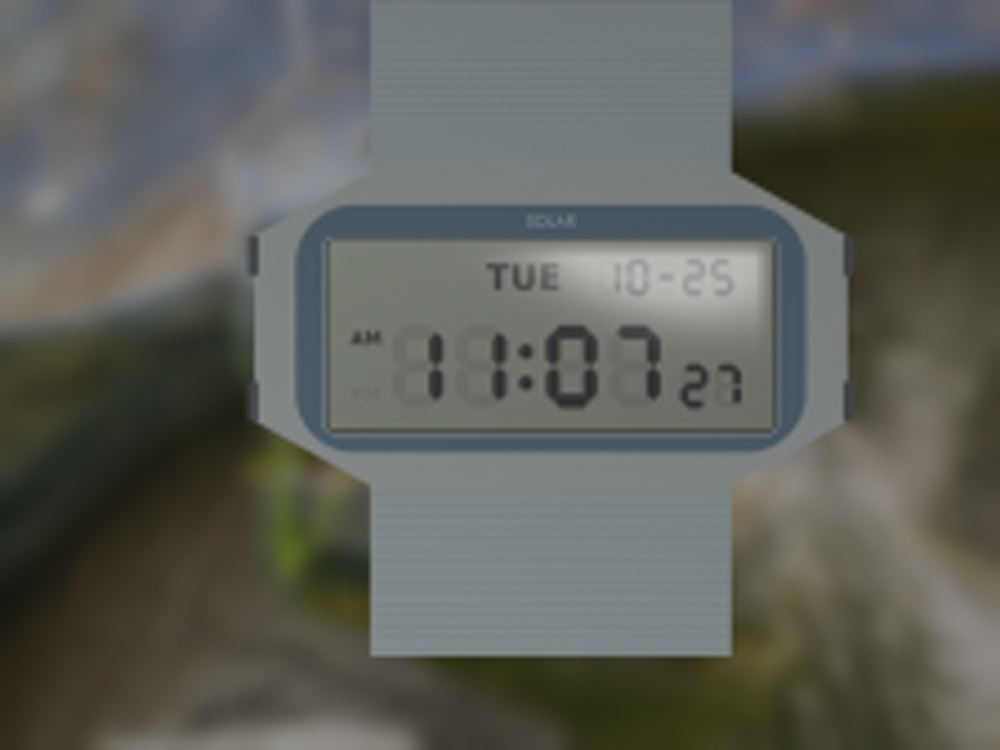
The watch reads 11,07,27
